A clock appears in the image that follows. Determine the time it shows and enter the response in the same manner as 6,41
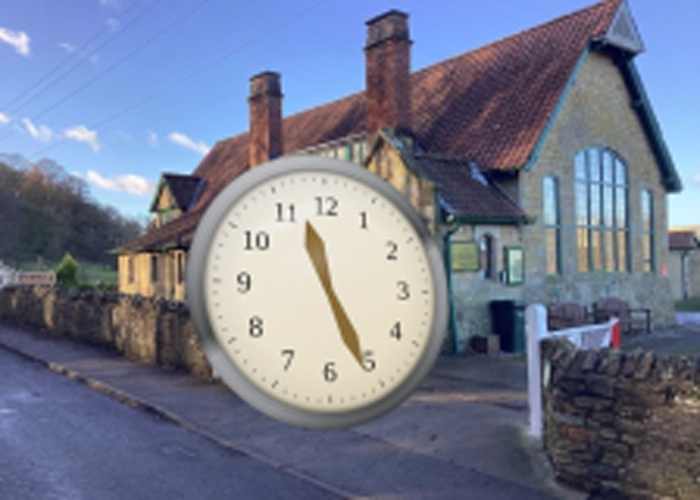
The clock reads 11,26
